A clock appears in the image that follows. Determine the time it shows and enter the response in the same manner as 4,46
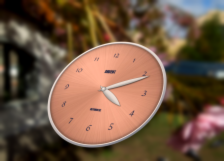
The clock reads 4,11
